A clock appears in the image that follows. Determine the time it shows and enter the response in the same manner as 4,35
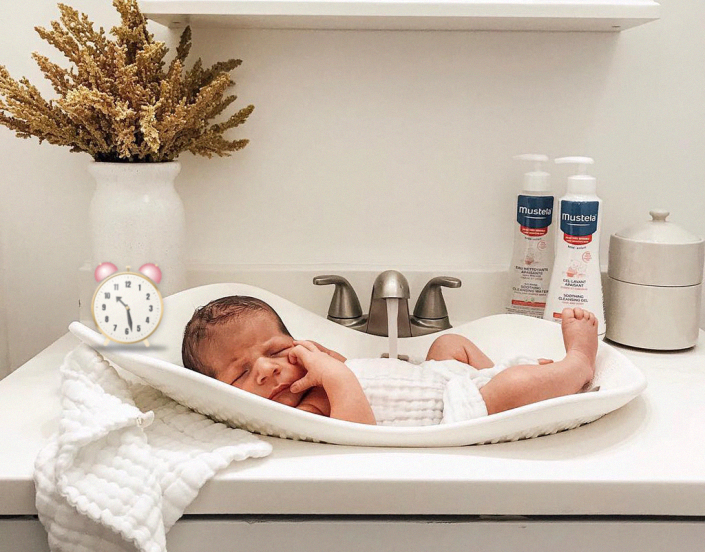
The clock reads 10,28
